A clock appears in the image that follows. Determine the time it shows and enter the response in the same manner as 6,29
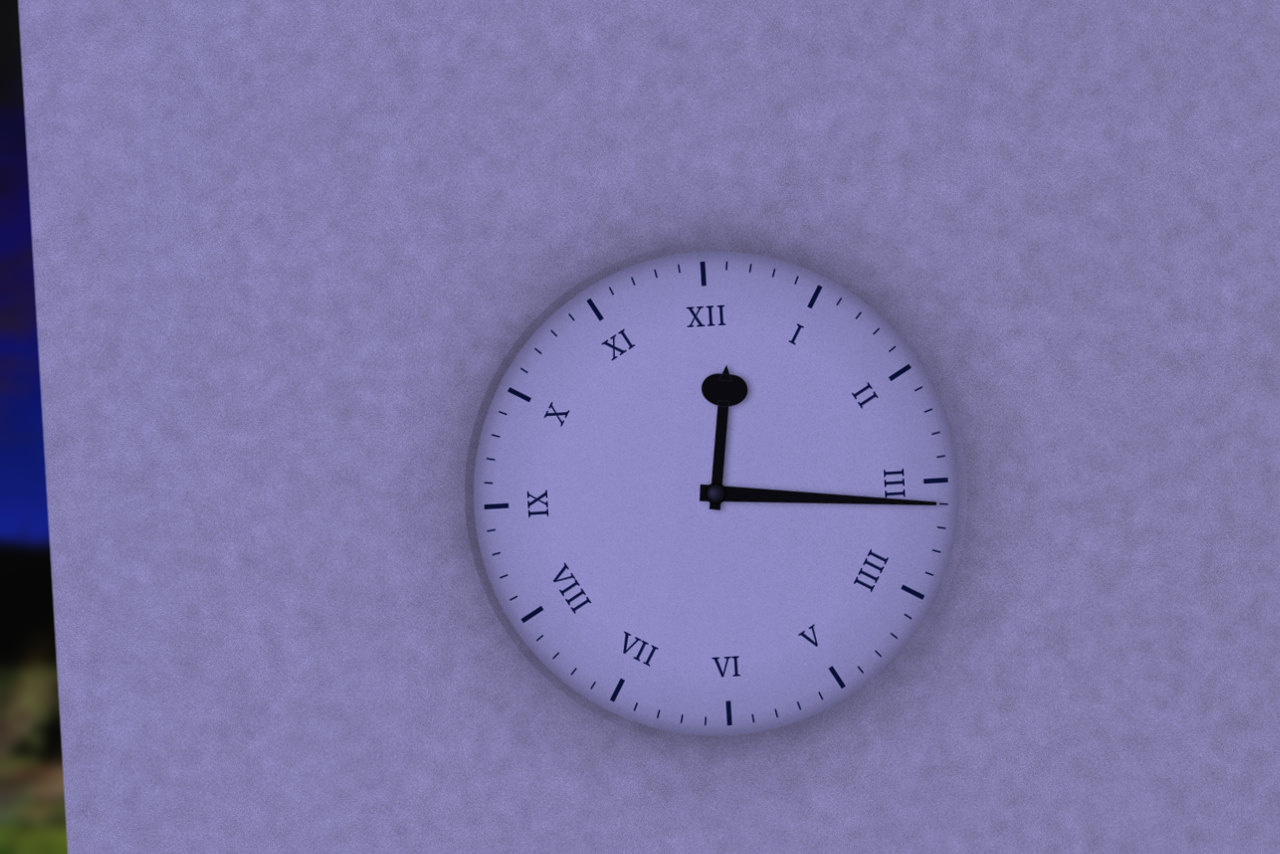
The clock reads 12,16
